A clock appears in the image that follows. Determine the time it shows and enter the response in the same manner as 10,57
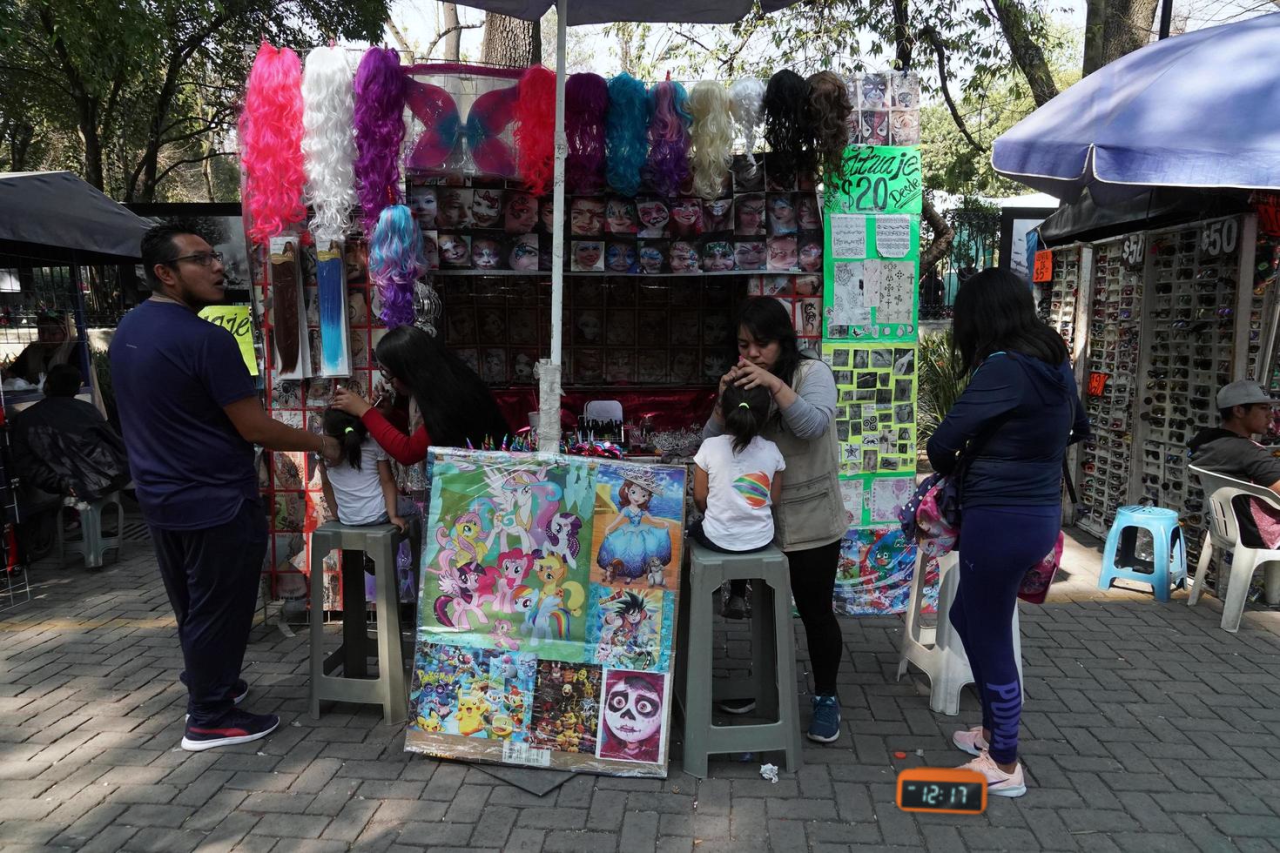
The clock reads 12,17
